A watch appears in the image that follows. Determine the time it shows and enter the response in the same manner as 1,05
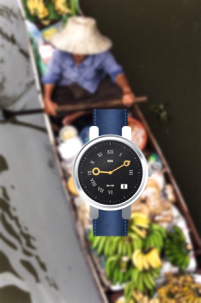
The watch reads 9,10
